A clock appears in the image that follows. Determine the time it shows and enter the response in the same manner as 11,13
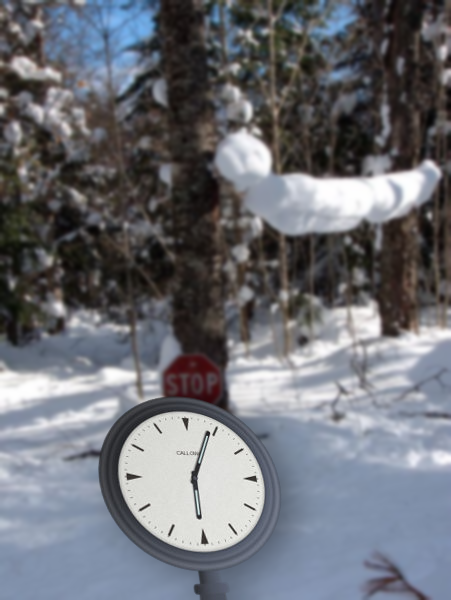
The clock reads 6,04
